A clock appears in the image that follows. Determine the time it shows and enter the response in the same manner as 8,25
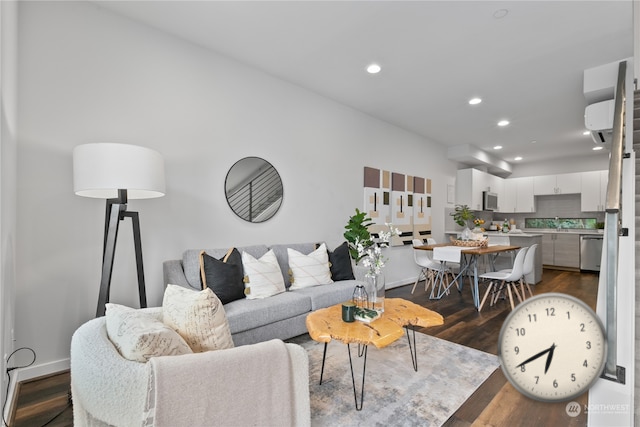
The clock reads 6,41
